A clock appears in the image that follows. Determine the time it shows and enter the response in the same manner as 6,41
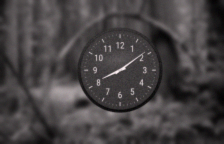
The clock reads 8,09
